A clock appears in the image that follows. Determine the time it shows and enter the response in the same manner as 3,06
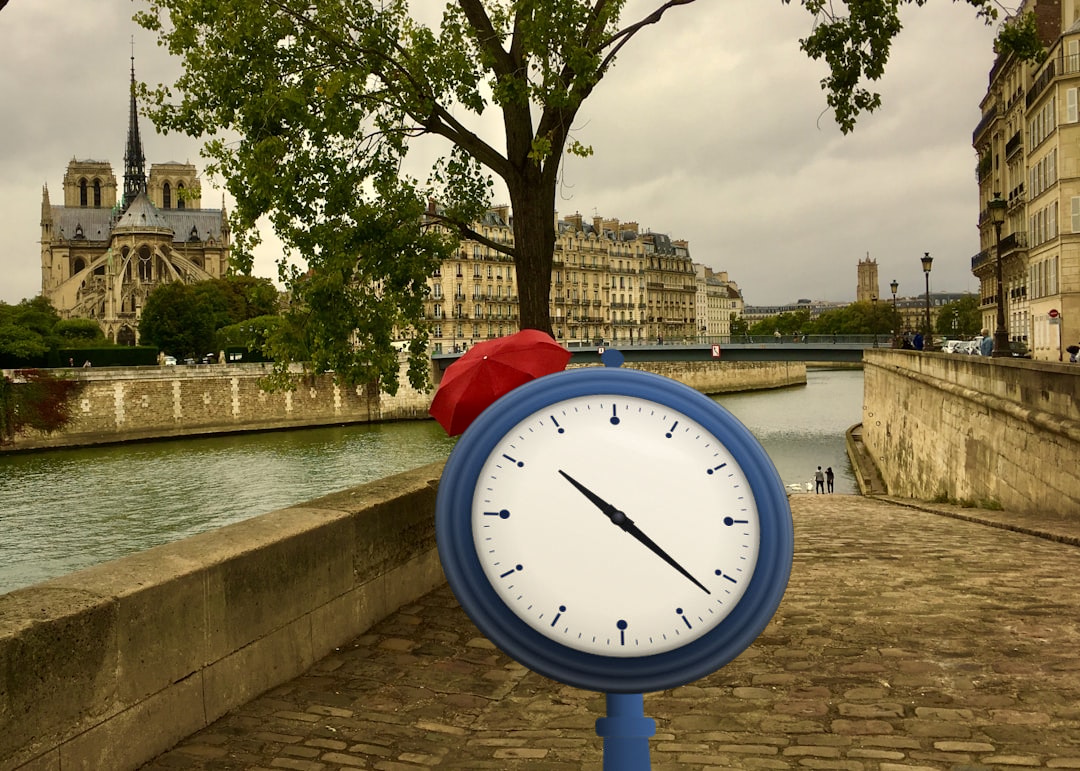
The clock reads 10,22
